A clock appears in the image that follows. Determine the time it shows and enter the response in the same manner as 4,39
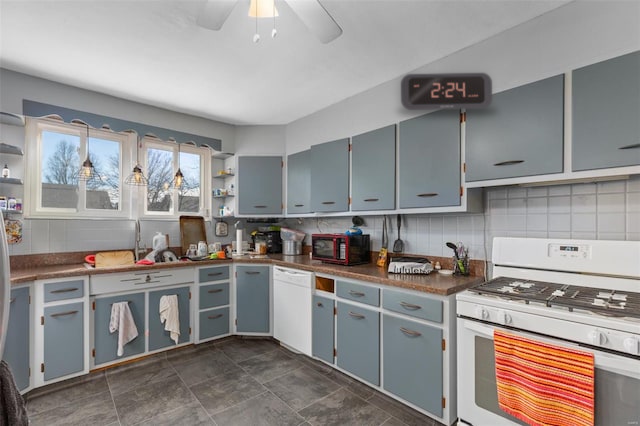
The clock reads 2,24
